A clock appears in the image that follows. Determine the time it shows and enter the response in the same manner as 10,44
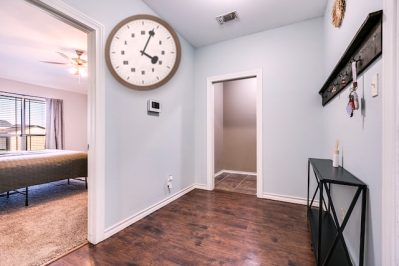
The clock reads 4,04
